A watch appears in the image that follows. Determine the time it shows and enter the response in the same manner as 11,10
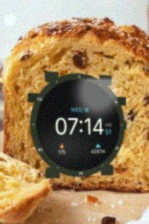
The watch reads 7,14
